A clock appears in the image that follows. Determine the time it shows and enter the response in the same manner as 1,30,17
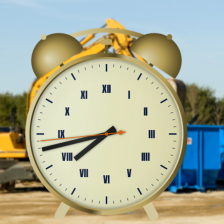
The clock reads 7,42,44
